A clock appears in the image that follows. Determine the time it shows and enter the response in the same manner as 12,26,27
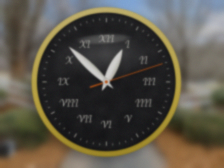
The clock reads 12,52,12
